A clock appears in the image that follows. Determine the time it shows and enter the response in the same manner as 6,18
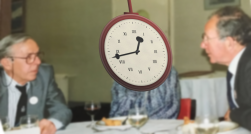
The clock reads 12,43
